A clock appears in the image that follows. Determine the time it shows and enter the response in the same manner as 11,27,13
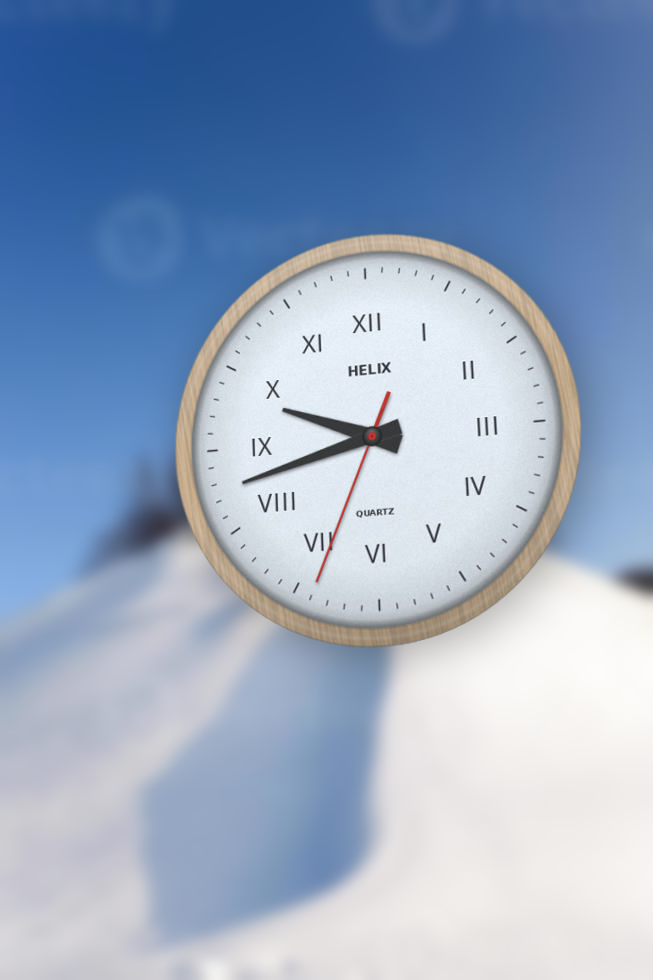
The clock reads 9,42,34
